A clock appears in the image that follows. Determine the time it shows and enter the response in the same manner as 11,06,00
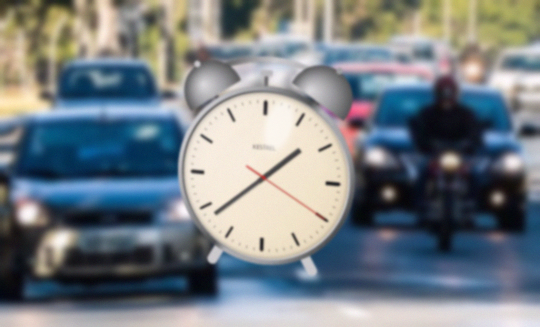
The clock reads 1,38,20
